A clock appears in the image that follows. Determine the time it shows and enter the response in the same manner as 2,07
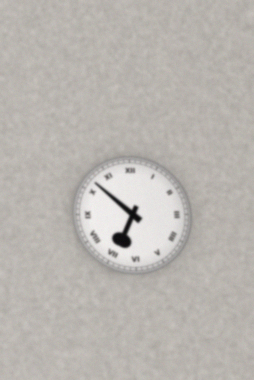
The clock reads 6,52
